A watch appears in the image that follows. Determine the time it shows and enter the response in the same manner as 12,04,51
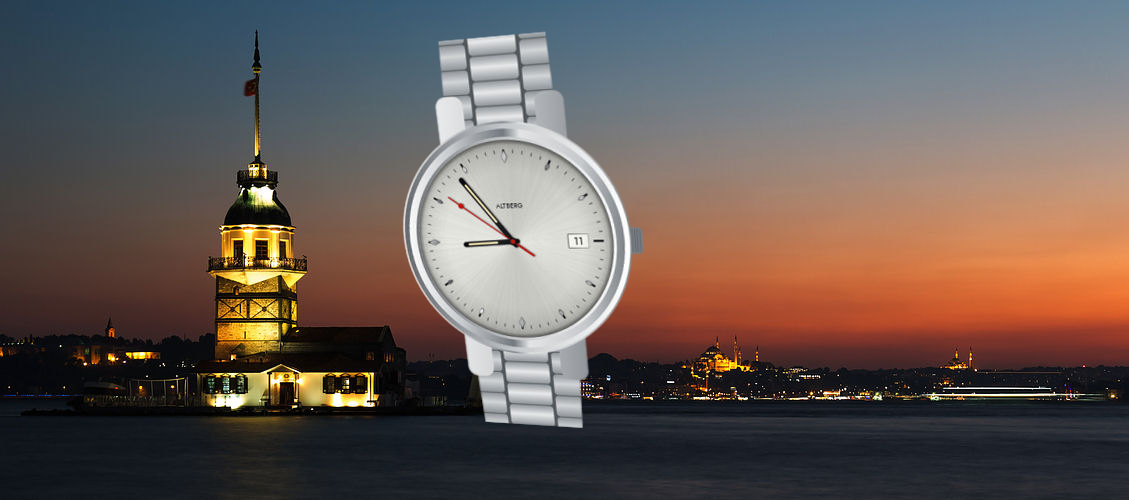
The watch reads 8,53,51
